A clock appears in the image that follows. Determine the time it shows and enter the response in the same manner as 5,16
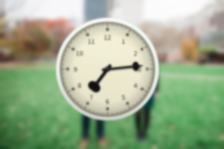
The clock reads 7,14
